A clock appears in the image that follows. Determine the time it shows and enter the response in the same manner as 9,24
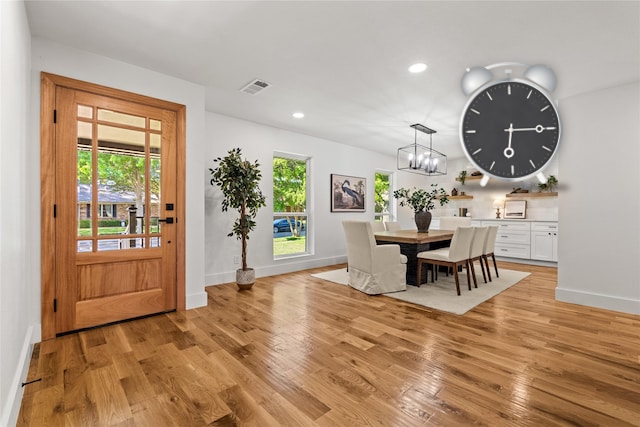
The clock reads 6,15
